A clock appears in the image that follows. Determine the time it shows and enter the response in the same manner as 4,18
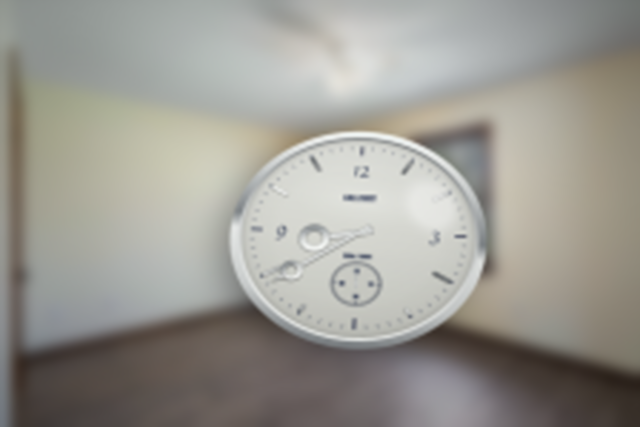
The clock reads 8,39
